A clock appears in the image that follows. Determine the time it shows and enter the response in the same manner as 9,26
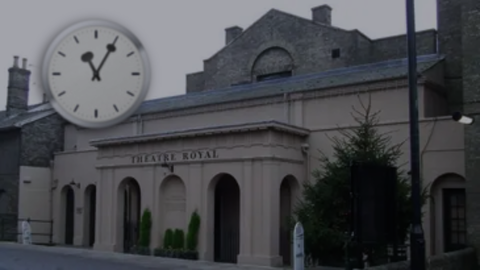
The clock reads 11,05
